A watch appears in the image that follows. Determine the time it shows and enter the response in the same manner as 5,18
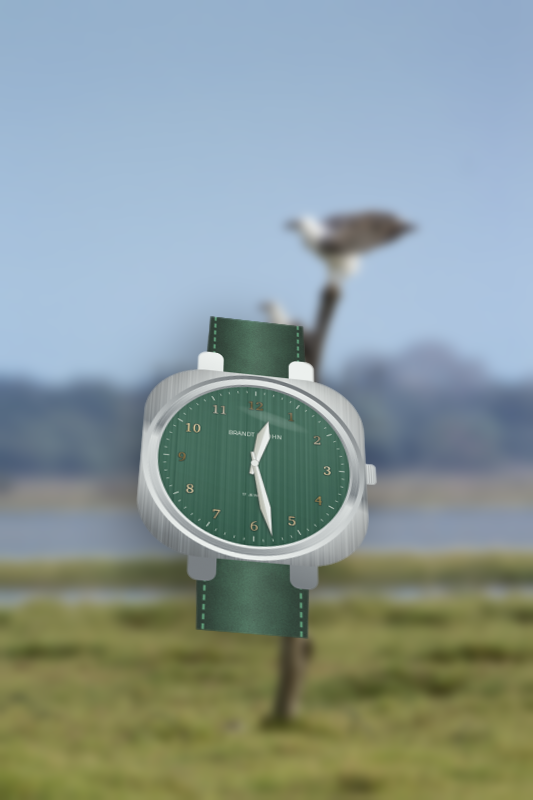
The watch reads 12,28
